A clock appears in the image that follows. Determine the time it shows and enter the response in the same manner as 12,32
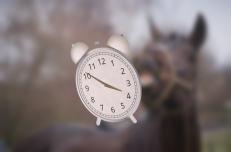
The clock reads 3,51
